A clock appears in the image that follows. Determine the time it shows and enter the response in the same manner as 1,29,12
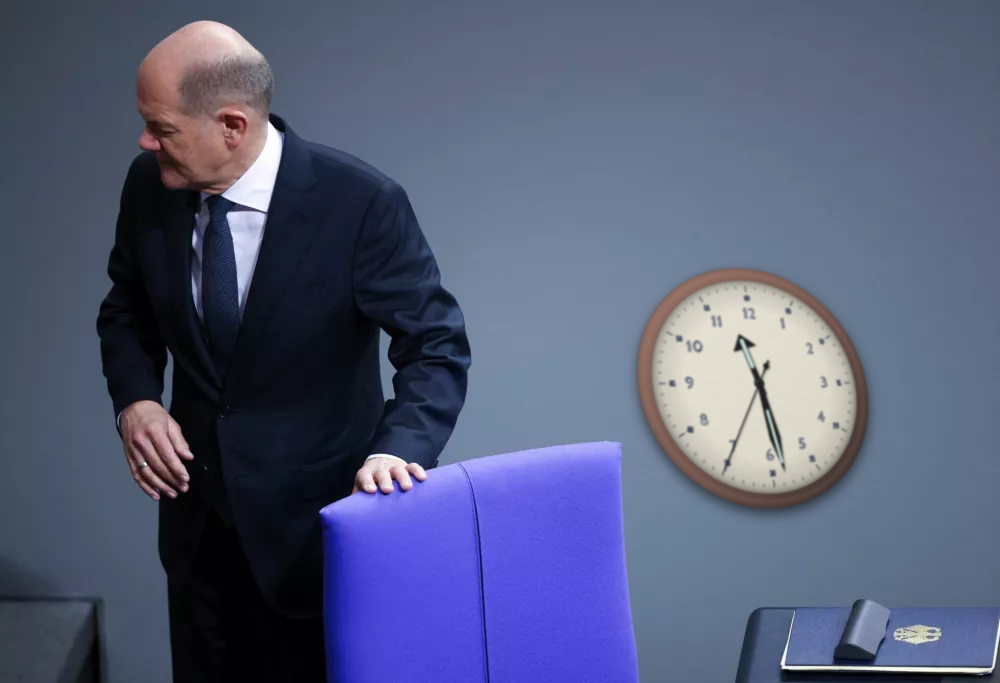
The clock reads 11,28,35
